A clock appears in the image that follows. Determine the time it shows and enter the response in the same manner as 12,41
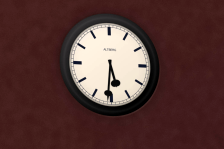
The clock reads 5,31
